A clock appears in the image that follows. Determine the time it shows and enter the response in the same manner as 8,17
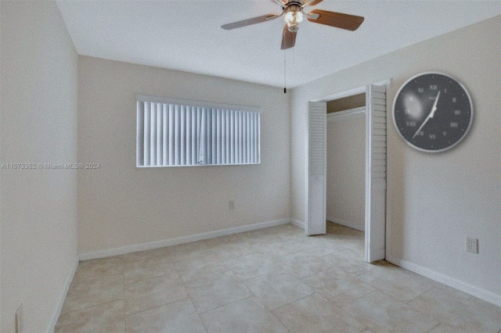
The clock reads 12,36
